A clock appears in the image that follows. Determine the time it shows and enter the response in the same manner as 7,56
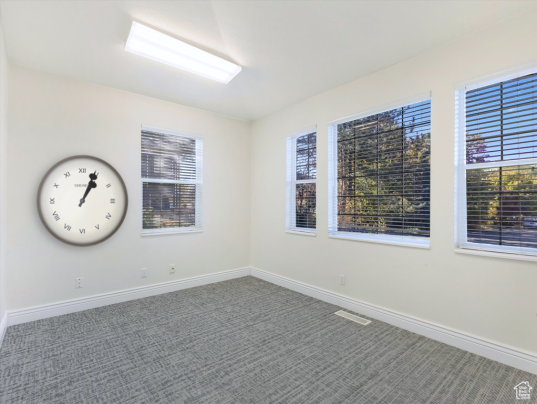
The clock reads 1,04
